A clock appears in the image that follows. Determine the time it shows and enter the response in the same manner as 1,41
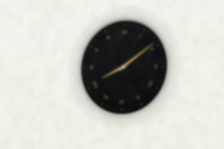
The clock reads 8,09
